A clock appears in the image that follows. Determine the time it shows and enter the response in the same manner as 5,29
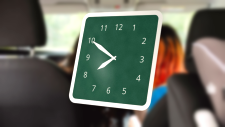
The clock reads 7,50
